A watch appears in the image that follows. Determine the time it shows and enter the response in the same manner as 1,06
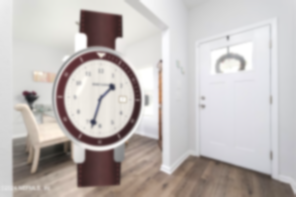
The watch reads 1,33
